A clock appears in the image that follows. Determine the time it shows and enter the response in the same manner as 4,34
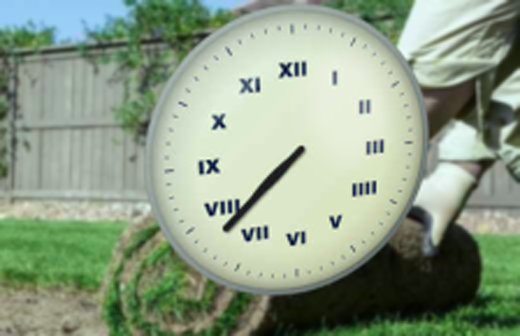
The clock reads 7,38
